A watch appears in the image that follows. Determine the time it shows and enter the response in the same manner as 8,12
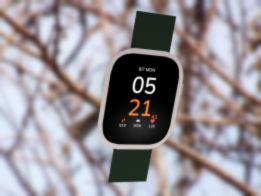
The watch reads 5,21
